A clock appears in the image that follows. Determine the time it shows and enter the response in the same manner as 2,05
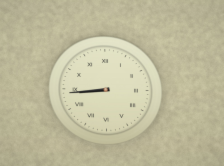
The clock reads 8,44
